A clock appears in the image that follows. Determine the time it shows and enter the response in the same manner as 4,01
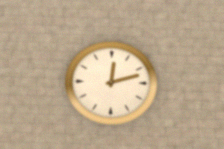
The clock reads 12,12
